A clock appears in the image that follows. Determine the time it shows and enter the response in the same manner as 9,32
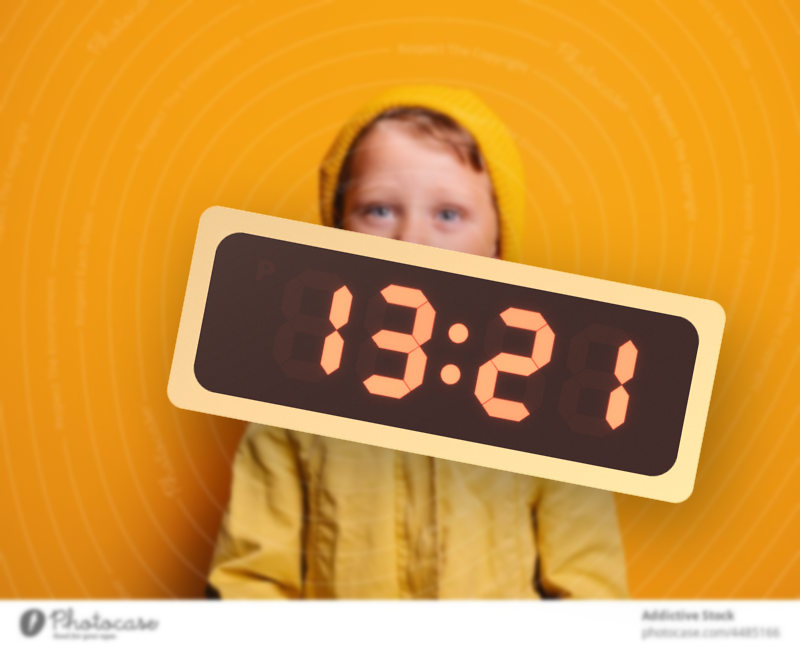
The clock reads 13,21
